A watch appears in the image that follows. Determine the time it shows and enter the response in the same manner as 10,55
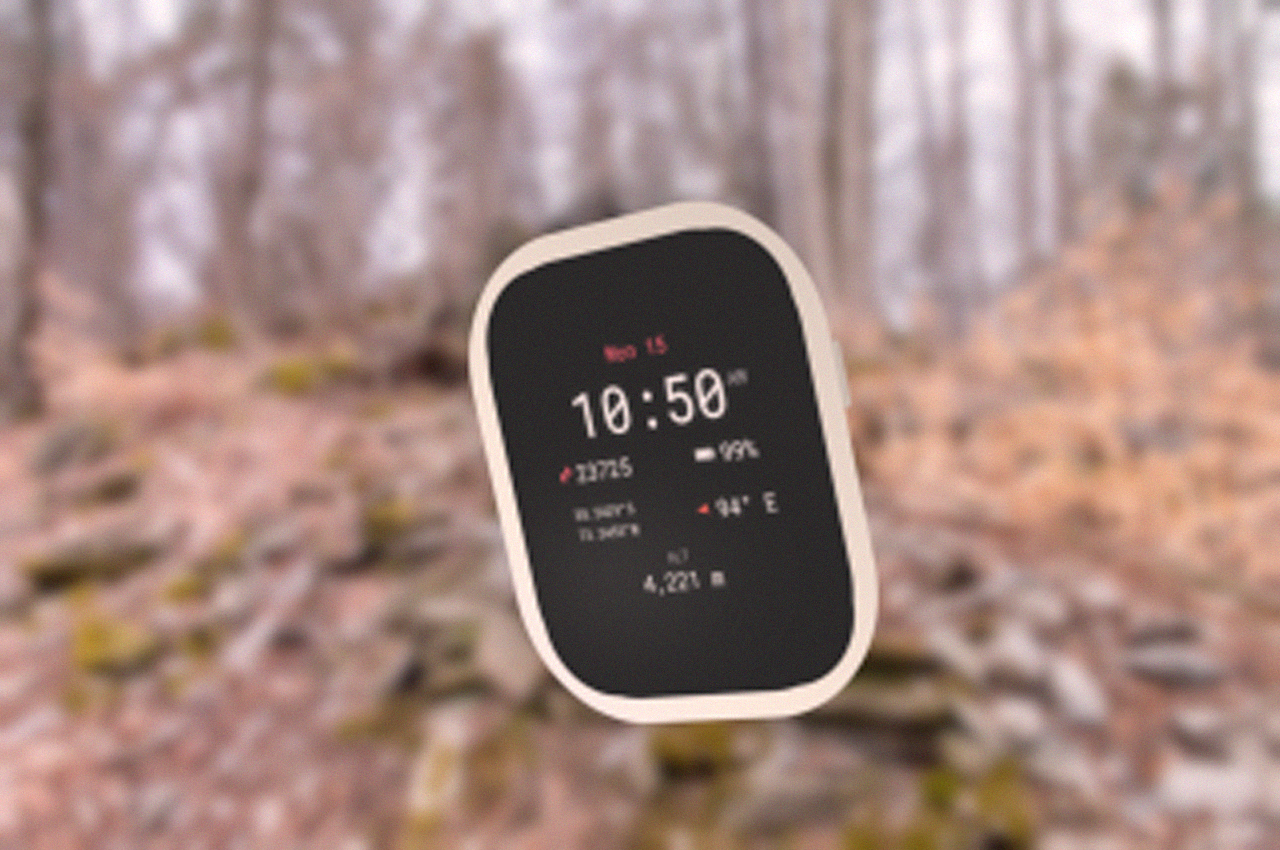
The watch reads 10,50
